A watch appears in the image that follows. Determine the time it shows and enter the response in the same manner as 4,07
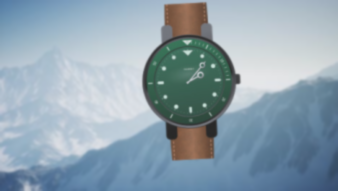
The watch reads 2,07
